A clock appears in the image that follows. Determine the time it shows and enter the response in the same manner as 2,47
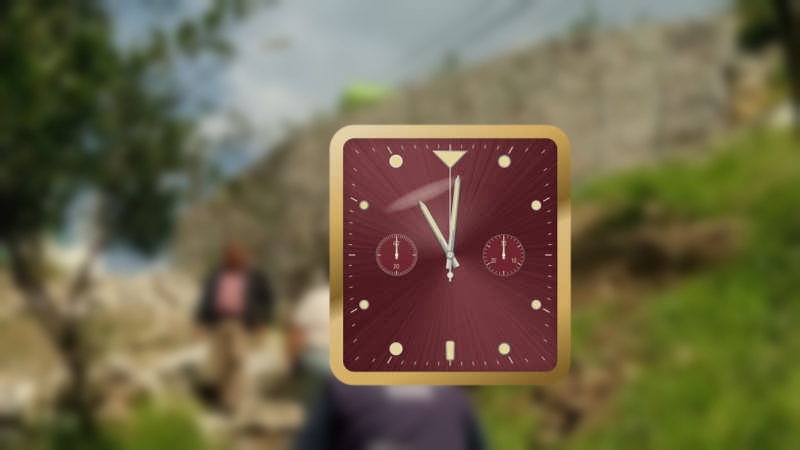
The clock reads 11,01
